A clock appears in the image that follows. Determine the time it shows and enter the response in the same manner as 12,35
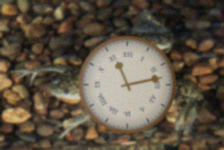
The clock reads 11,13
